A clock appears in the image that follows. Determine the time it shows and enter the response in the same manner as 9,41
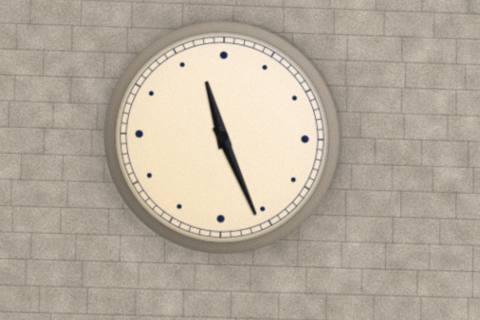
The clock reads 11,26
